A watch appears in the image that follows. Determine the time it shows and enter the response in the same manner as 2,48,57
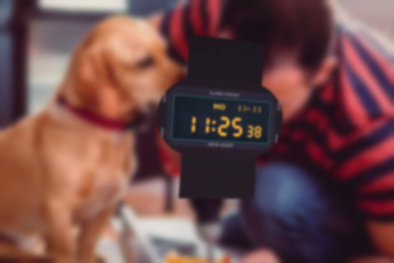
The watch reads 11,25,38
